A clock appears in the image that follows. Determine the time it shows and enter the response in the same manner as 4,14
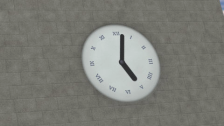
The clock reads 5,02
